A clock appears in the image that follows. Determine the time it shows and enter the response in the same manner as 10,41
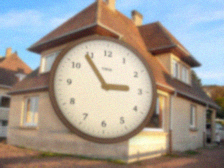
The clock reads 2,54
